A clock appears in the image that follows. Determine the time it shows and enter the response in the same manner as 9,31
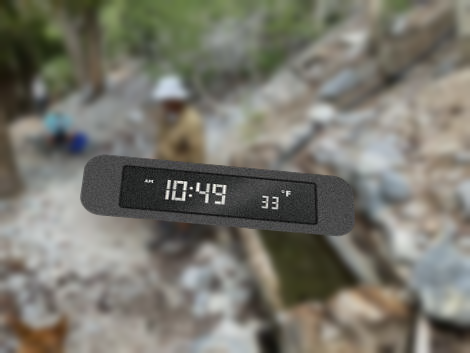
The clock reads 10,49
